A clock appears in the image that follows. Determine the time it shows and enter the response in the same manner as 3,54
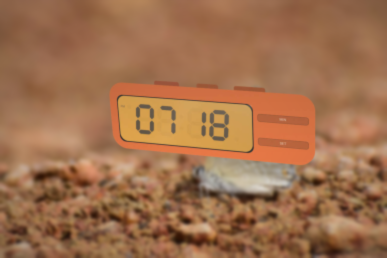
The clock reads 7,18
